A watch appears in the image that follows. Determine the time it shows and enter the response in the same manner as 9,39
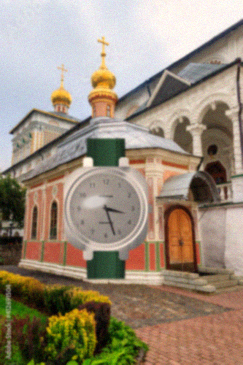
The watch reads 3,27
